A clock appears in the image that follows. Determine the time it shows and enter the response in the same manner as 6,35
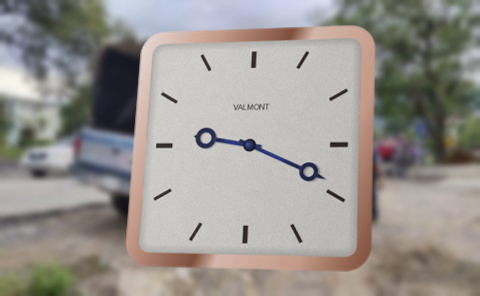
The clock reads 9,19
